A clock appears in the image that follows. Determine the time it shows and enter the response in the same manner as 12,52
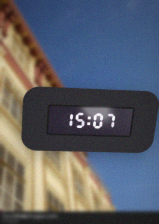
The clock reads 15,07
